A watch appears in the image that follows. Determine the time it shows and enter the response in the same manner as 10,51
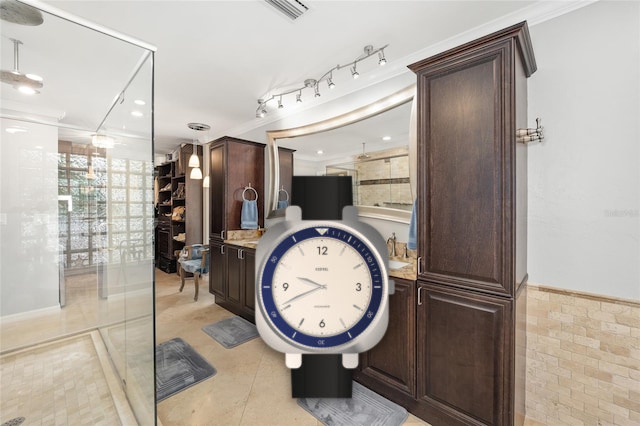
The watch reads 9,41
